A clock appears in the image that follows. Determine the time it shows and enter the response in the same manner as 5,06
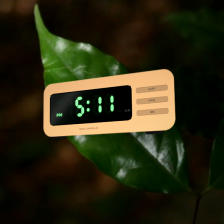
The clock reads 5,11
